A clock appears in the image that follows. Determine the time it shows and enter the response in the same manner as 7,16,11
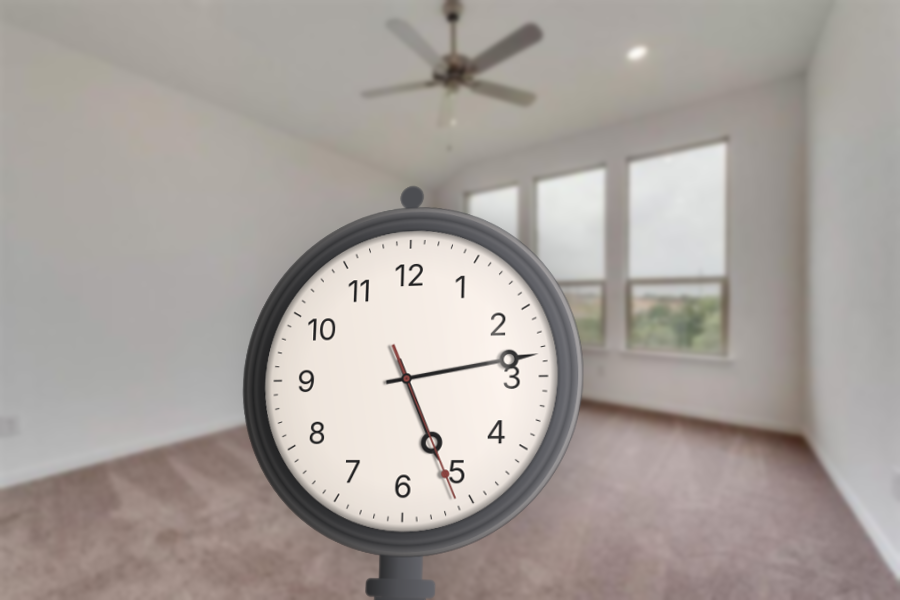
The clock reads 5,13,26
